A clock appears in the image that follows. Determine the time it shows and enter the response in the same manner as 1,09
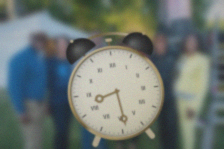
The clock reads 8,29
